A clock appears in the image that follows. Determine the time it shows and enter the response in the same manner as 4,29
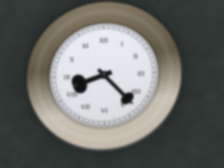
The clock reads 8,23
